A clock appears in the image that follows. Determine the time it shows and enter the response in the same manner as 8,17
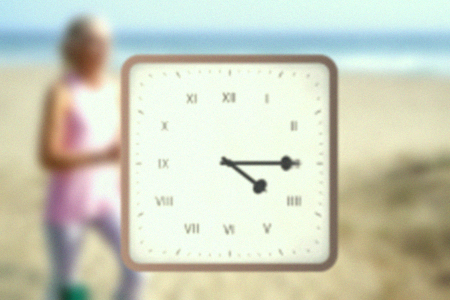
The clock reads 4,15
